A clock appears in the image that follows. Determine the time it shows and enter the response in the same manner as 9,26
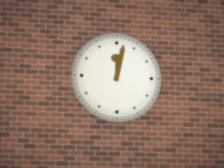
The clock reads 12,02
